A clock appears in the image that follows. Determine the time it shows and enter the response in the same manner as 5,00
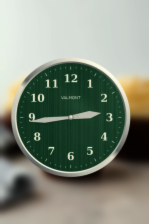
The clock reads 2,44
